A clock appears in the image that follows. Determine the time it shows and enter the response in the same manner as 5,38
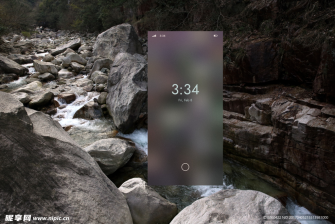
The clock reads 3,34
